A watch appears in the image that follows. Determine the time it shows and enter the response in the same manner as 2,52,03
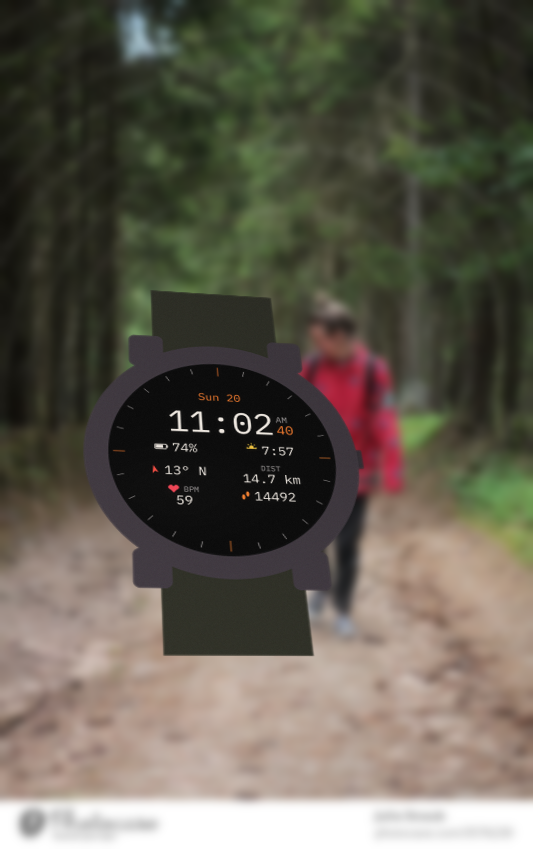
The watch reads 11,02,40
